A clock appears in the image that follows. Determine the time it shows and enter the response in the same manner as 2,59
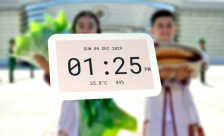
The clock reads 1,25
